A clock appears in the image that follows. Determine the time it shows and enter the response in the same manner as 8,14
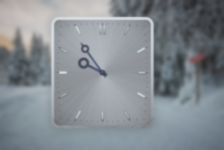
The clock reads 9,54
